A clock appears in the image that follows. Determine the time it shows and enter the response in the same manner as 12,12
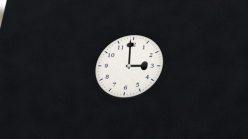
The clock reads 2,59
